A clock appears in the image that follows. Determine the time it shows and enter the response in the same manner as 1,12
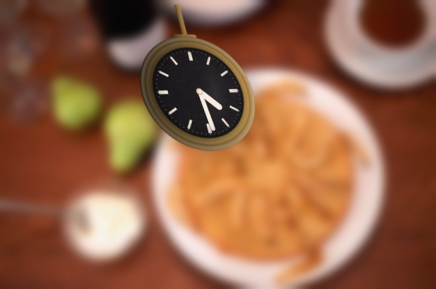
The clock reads 4,29
